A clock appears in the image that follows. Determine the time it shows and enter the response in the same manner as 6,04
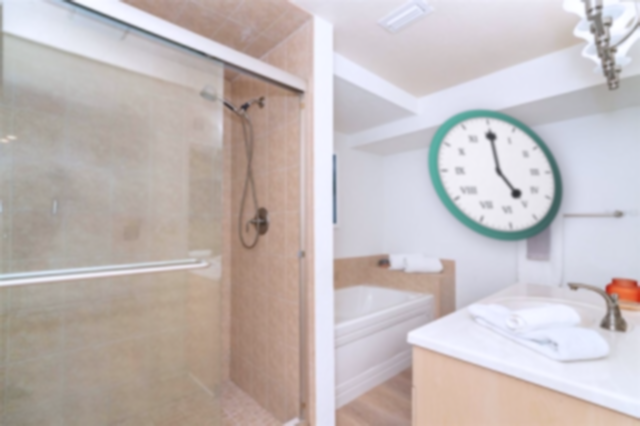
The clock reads 5,00
